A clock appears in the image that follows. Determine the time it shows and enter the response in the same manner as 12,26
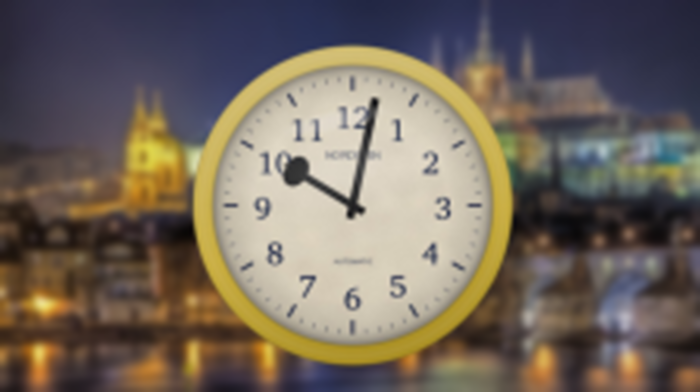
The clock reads 10,02
